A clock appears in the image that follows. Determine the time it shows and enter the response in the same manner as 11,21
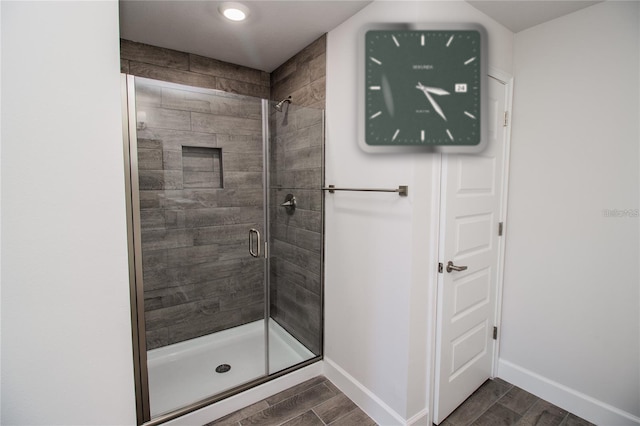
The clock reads 3,24
